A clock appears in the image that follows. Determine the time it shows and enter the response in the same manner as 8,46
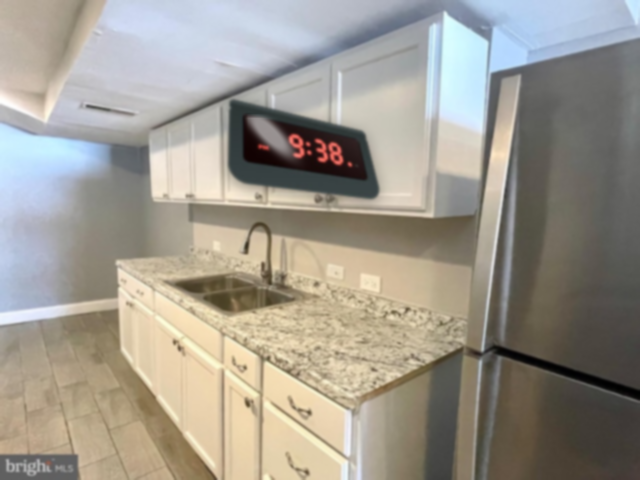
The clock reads 9,38
